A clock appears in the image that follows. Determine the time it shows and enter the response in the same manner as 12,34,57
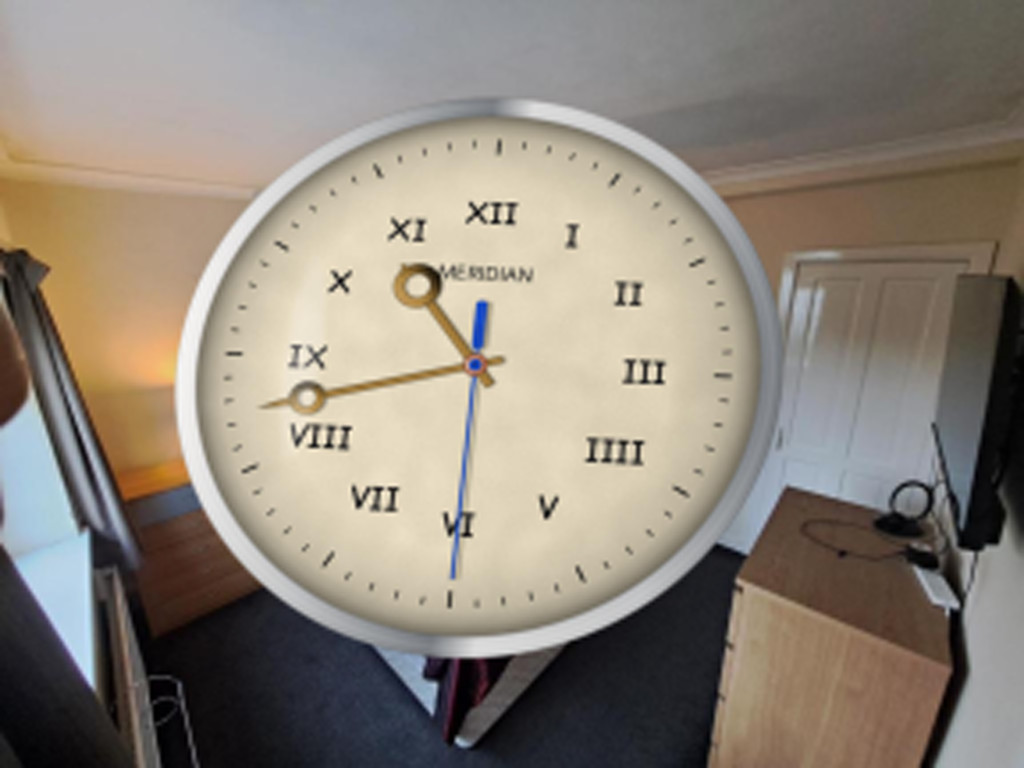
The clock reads 10,42,30
